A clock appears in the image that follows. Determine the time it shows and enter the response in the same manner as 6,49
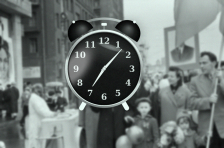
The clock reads 7,07
